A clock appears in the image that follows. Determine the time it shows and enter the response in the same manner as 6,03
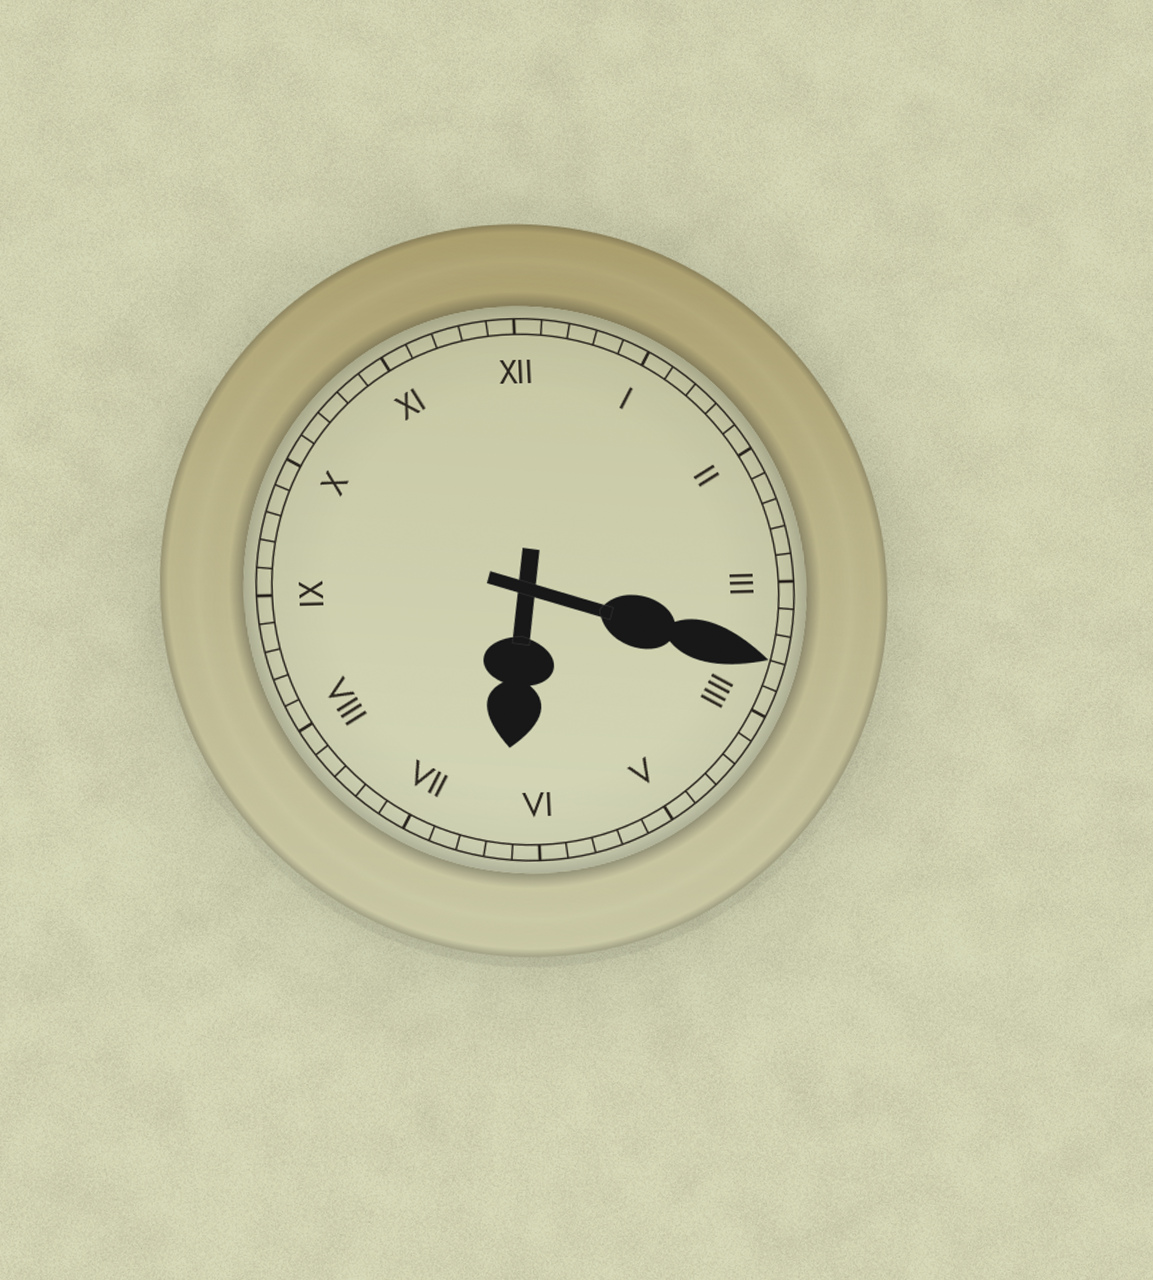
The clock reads 6,18
